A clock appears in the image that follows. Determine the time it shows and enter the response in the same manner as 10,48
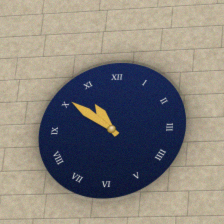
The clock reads 10,51
